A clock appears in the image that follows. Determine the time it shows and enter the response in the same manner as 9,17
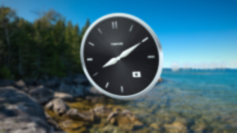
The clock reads 8,10
